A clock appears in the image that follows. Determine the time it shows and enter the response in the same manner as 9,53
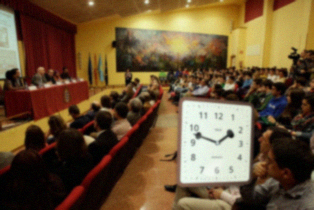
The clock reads 1,48
